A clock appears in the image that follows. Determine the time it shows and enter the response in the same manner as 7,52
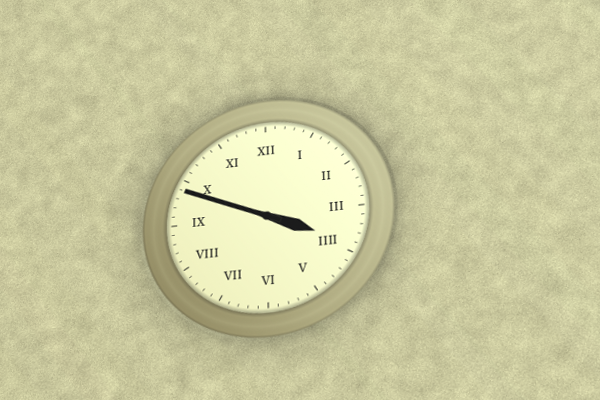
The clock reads 3,49
